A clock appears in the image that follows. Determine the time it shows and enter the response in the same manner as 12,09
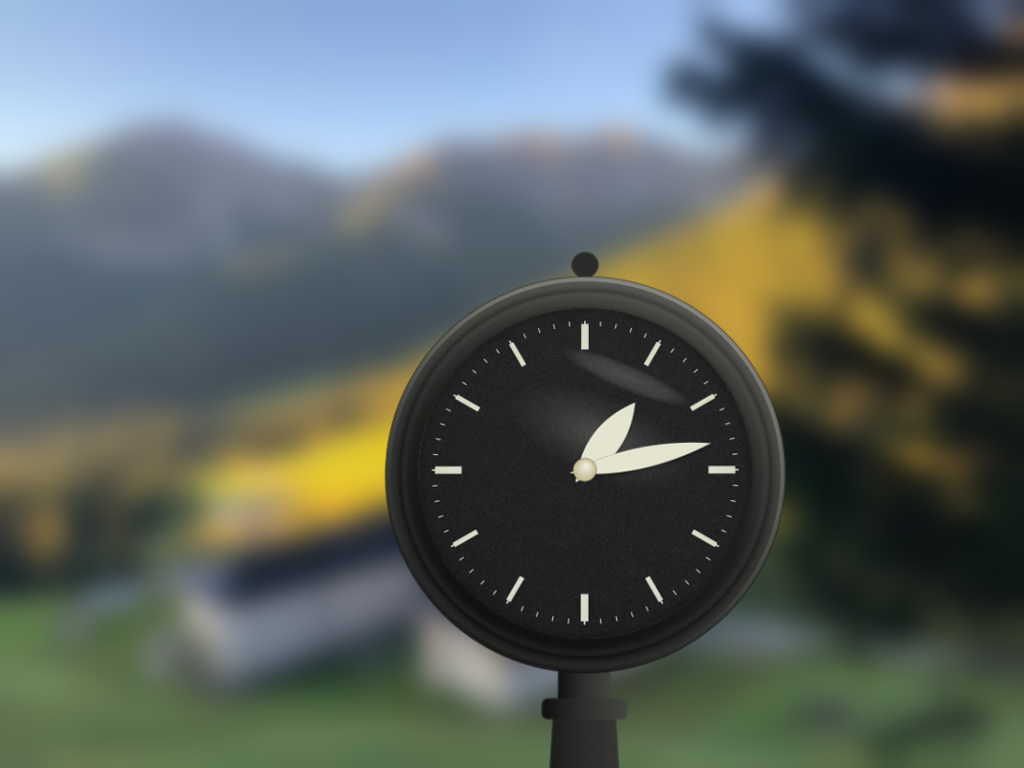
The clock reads 1,13
